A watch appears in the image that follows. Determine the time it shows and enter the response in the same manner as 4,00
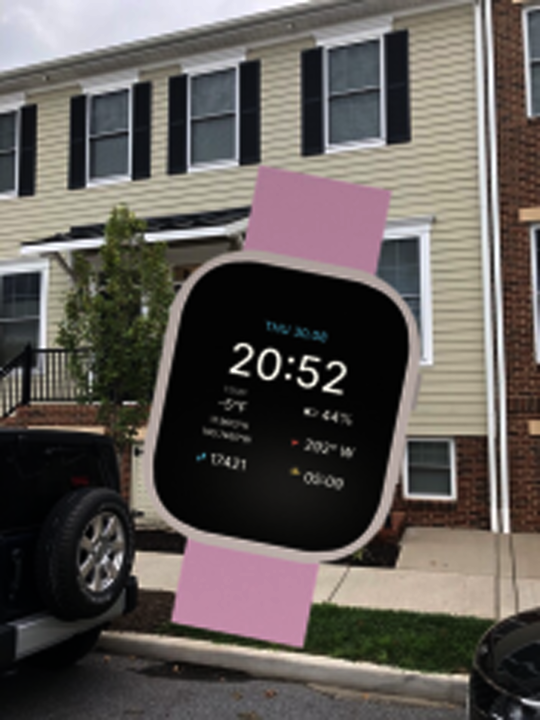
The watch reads 20,52
